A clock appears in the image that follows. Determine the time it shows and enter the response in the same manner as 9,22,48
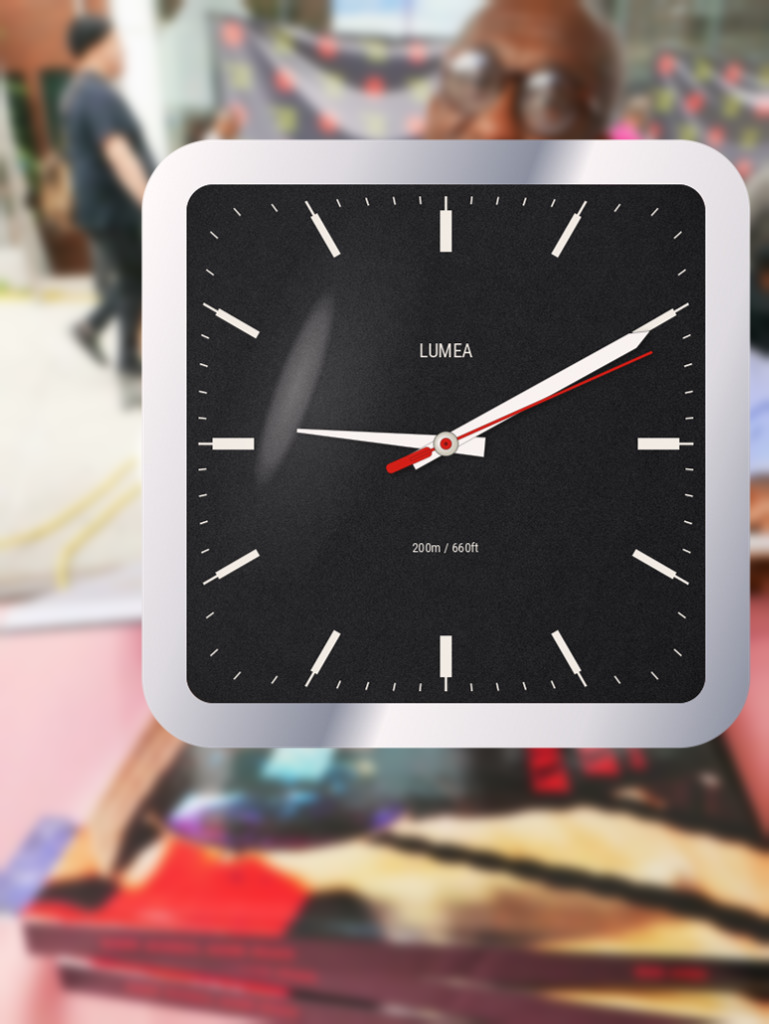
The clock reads 9,10,11
